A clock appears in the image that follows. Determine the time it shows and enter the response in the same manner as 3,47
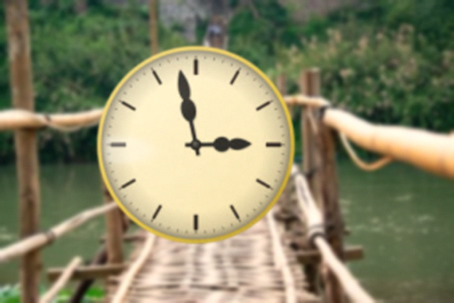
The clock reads 2,58
